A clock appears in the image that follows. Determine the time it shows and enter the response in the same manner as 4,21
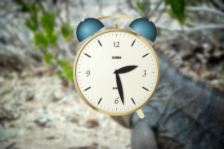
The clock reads 2,28
